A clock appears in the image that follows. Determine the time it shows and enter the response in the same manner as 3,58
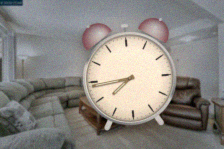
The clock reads 7,44
